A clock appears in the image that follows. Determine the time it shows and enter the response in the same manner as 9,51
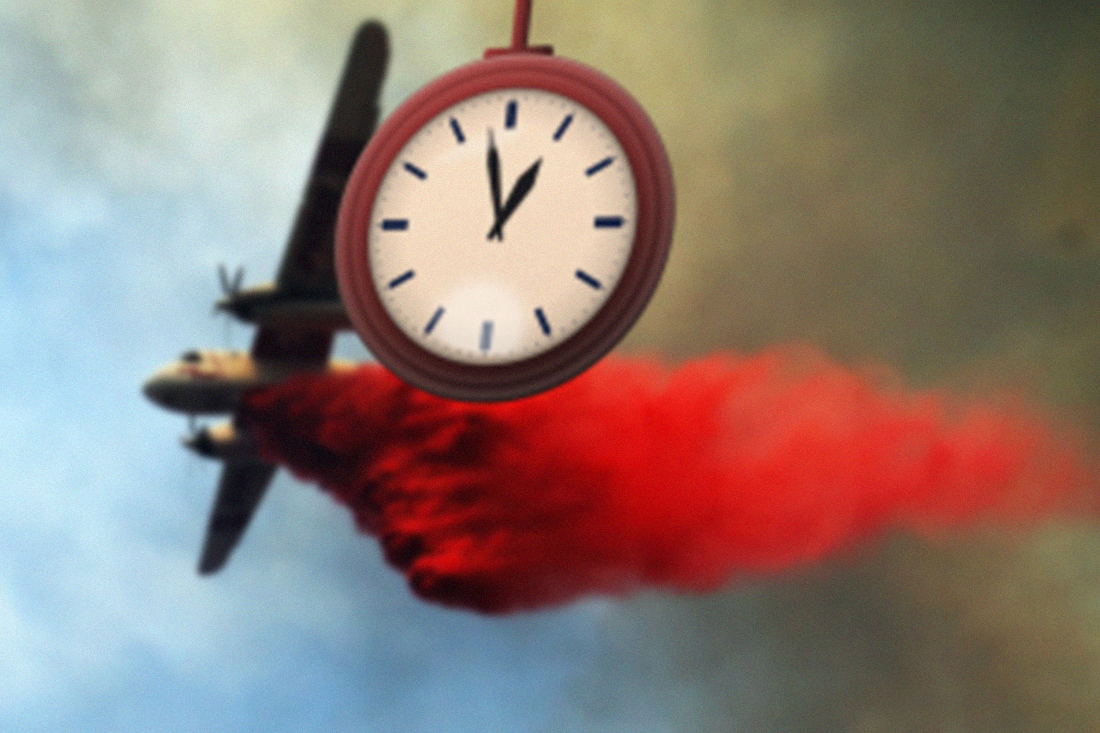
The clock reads 12,58
